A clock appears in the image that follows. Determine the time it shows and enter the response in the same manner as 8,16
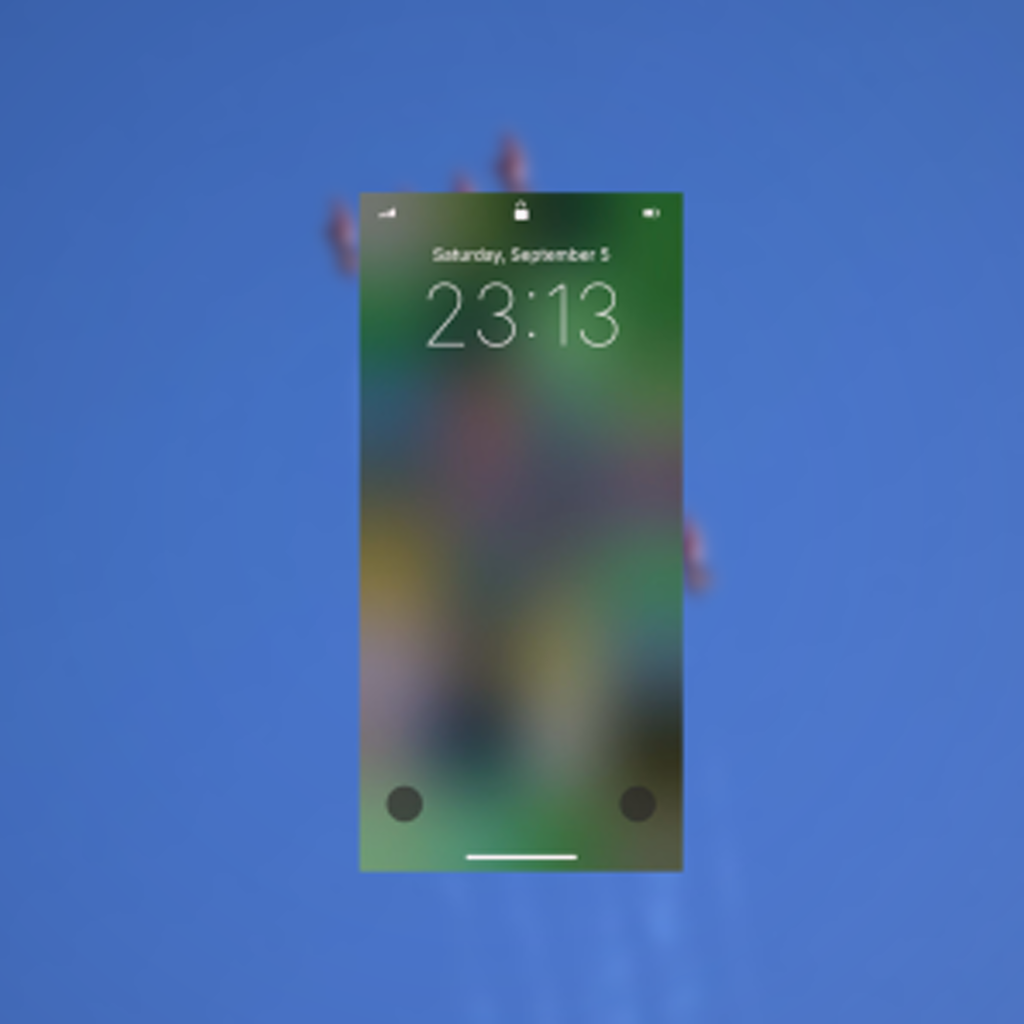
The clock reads 23,13
